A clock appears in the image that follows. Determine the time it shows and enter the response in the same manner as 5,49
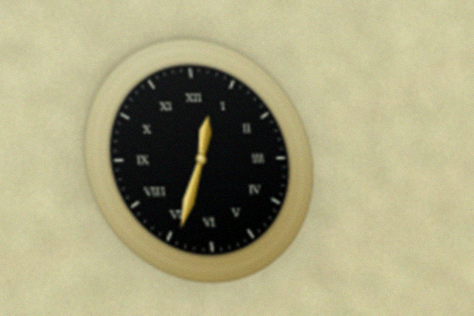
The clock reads 12,34
